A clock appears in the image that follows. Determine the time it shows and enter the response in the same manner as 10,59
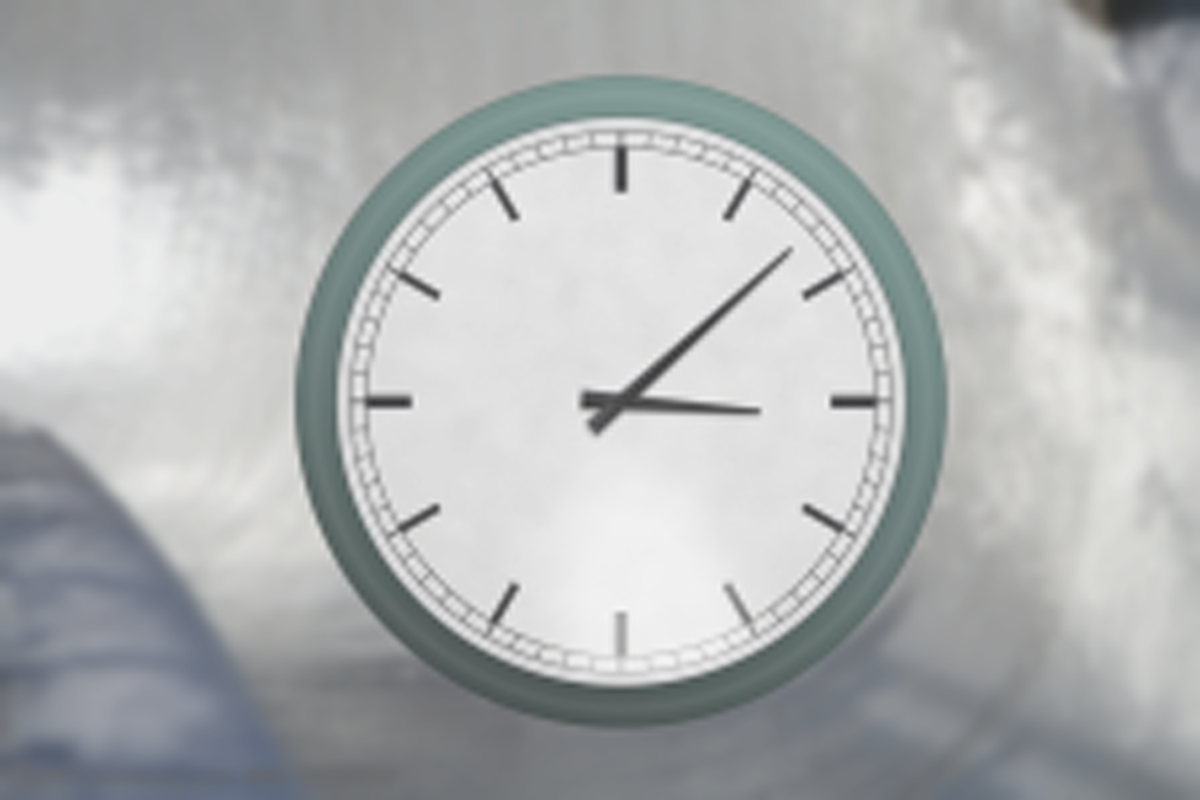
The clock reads 3,08
